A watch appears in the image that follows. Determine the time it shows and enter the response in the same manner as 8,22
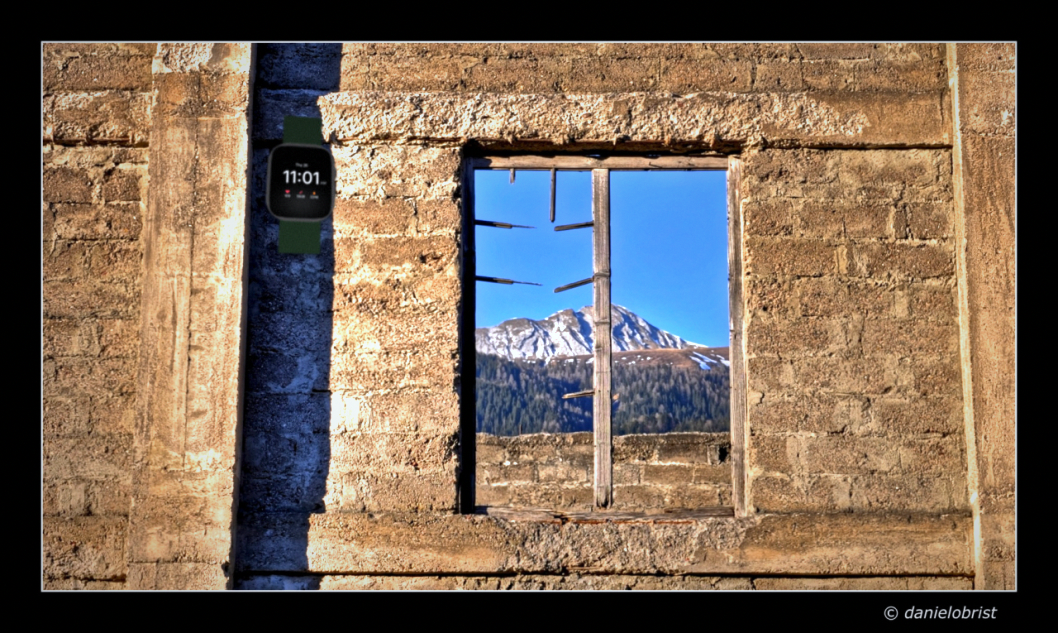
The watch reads 11,01
